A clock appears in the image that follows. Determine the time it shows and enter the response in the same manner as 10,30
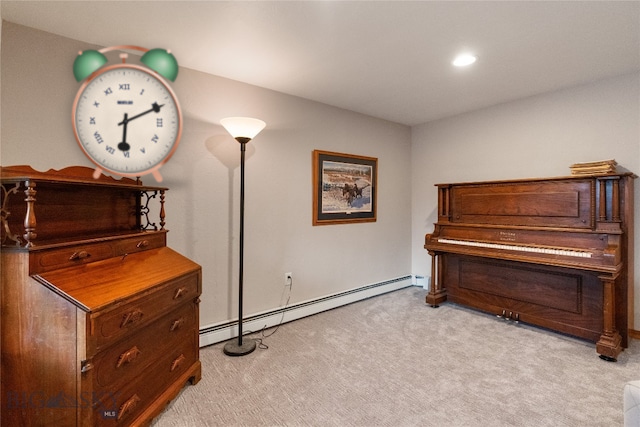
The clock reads 6,11
